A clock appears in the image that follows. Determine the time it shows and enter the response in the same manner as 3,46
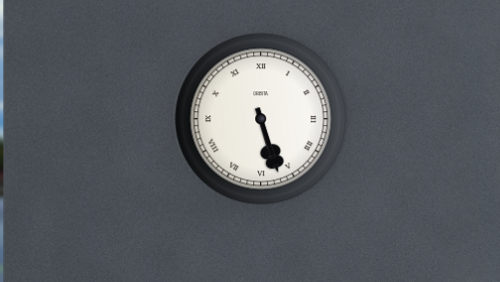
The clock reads 5,27
